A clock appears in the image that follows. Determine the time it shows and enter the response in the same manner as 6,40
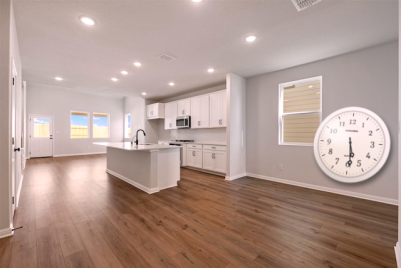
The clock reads 5,29
